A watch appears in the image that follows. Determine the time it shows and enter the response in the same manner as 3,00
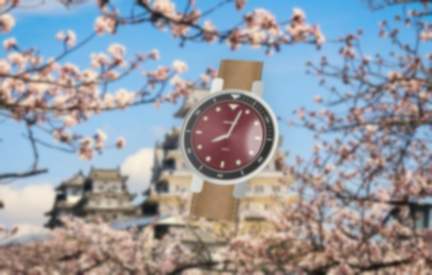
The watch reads 8,03
